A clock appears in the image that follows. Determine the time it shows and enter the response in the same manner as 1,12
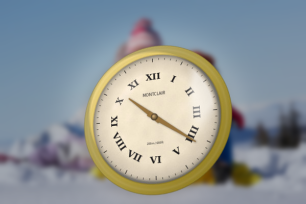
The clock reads 10,21
